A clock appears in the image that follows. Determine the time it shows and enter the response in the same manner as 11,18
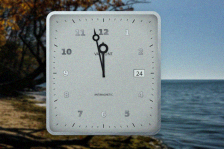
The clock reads 11,58
